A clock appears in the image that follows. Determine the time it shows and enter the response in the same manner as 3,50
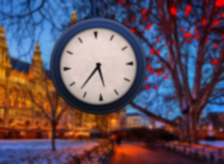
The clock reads 5,37
